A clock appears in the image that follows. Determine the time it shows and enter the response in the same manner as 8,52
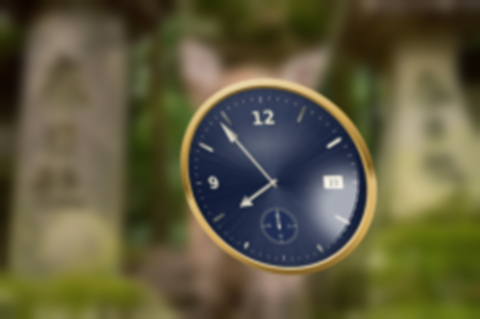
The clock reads 7,54
